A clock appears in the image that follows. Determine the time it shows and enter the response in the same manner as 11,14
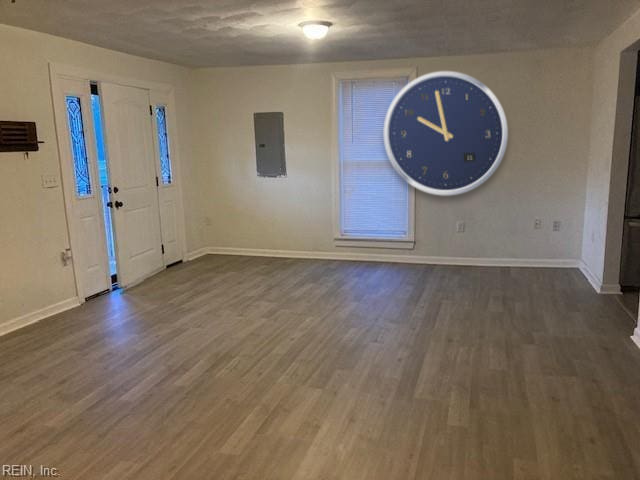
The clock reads 9,58
